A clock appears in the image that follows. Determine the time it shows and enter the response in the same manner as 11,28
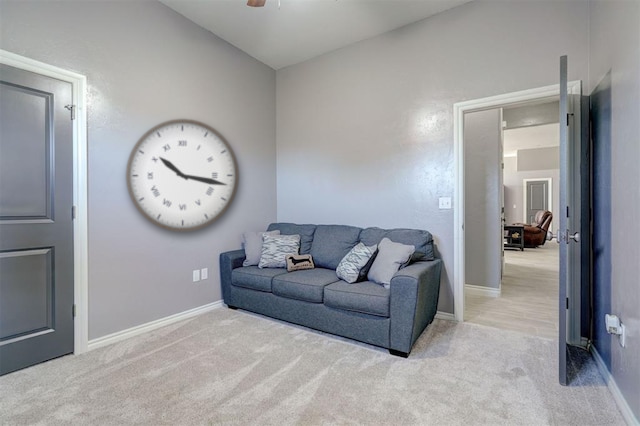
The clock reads 10,17
